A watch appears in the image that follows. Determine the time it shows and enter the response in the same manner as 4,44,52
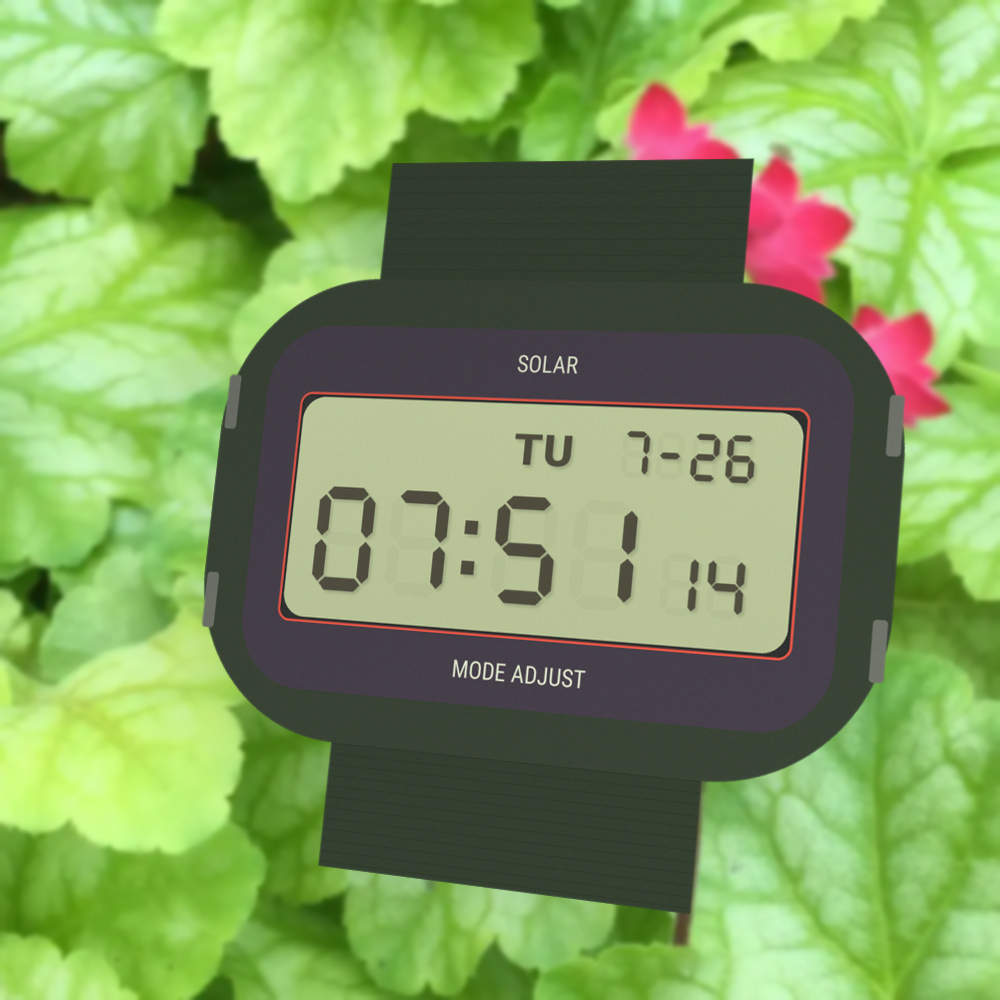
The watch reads 7,51,14
